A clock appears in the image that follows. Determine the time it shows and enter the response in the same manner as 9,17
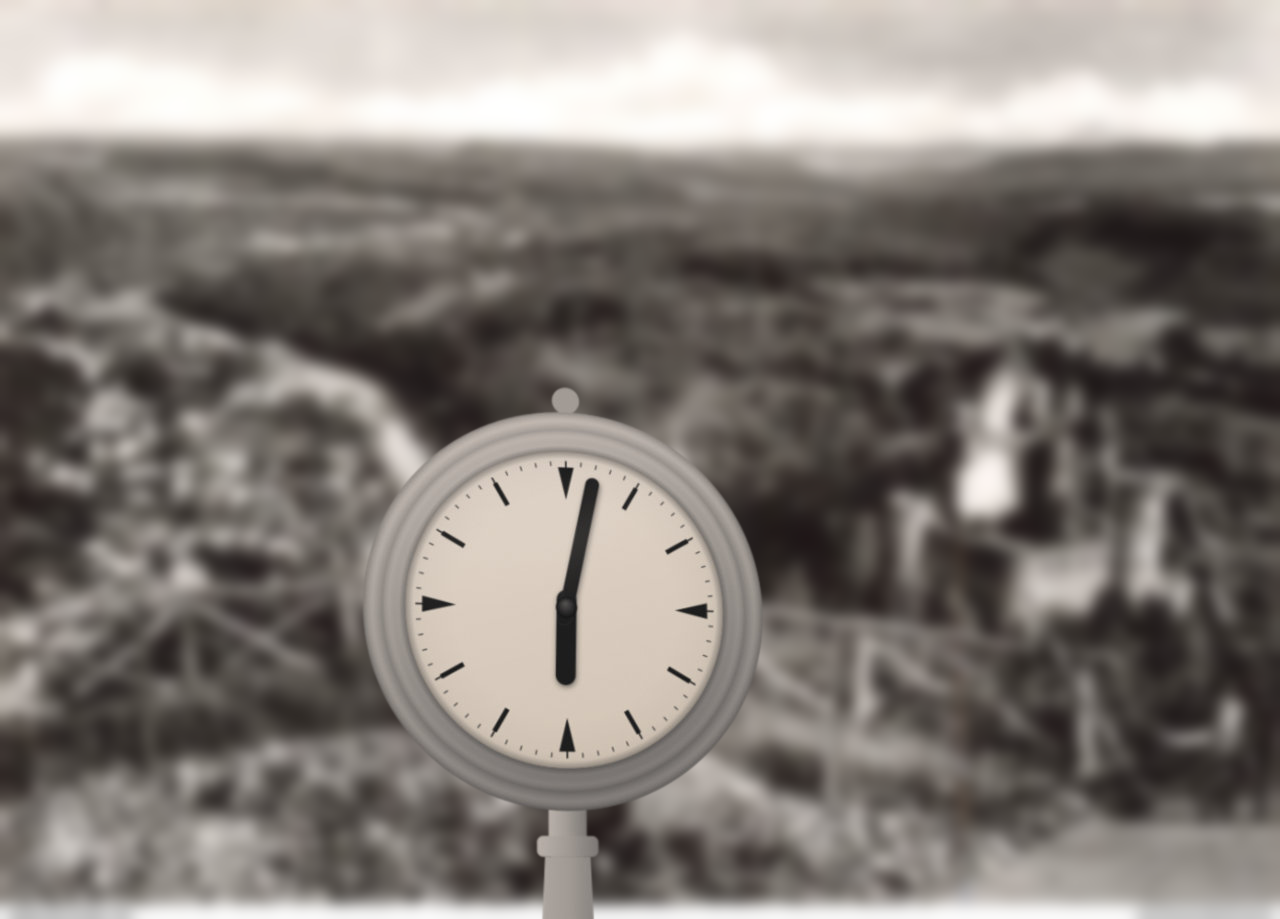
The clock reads 6,02
